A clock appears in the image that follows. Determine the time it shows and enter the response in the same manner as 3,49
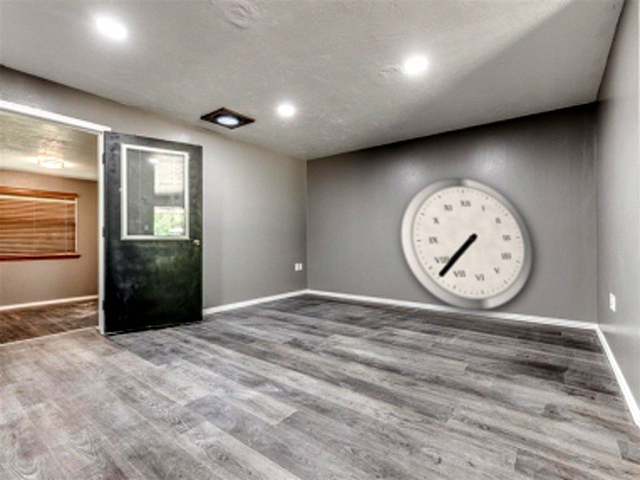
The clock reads 7,38
